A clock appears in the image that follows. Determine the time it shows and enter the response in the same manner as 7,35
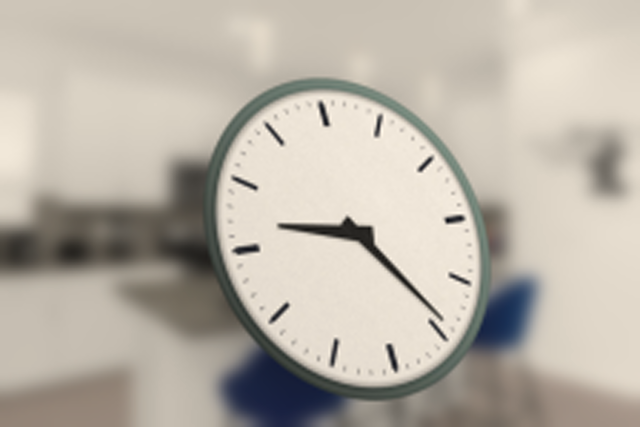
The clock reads 9,24
